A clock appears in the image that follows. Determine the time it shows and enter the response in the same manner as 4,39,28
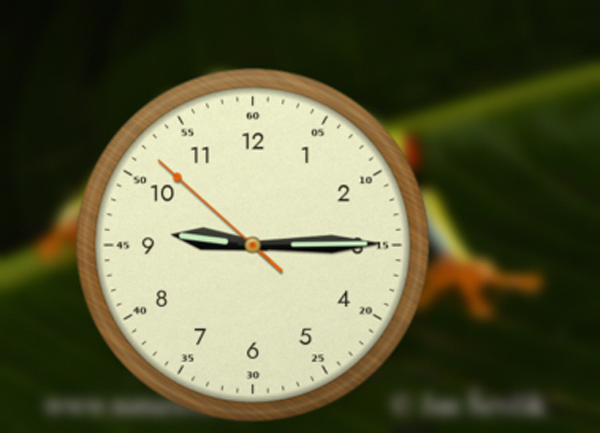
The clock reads 9,14,52
